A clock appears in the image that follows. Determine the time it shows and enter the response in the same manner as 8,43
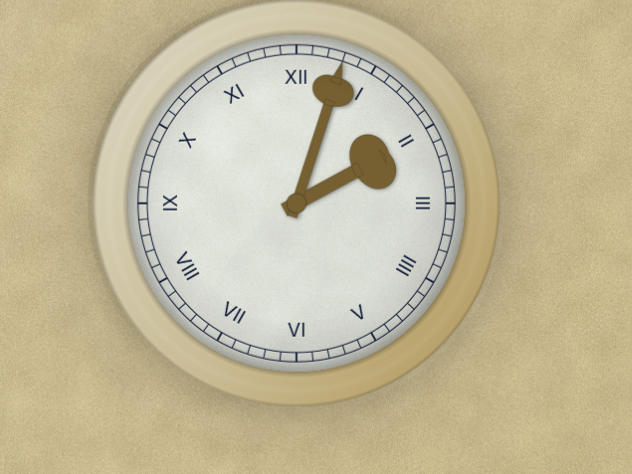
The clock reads 2,03
